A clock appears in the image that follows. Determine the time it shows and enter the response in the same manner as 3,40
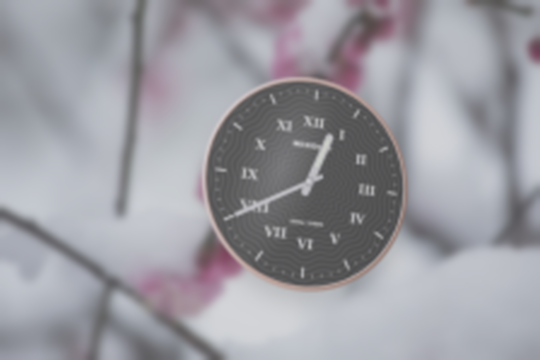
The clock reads 12,40
